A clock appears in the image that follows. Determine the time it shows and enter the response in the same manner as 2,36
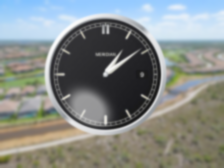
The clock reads 1,09
